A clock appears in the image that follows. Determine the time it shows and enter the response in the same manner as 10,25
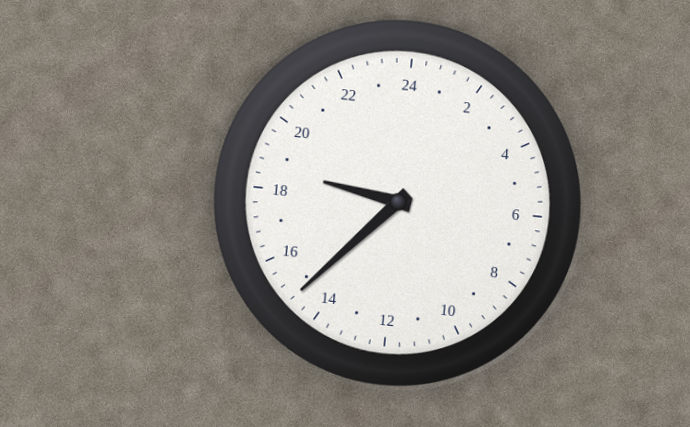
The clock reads 18,37
